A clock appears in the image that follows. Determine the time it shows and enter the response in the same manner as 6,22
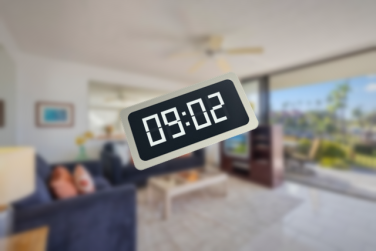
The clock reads 9,02
